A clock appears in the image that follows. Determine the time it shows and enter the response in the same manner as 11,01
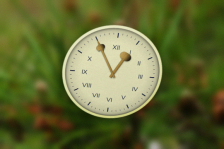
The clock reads 12,55
